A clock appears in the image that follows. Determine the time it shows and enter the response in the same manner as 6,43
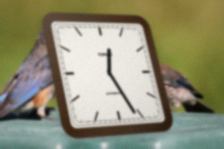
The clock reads 12,26
